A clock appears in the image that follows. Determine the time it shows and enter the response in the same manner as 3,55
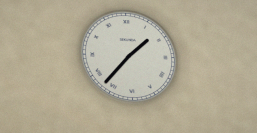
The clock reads 1,37
